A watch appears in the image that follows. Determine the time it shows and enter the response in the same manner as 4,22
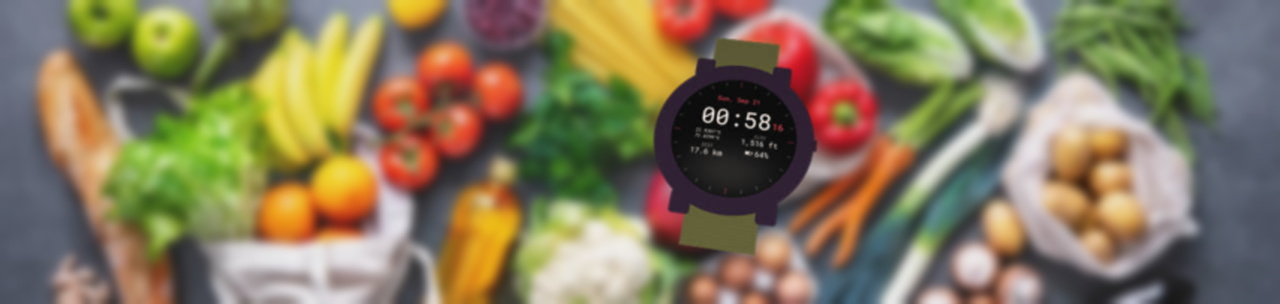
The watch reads 0,58
